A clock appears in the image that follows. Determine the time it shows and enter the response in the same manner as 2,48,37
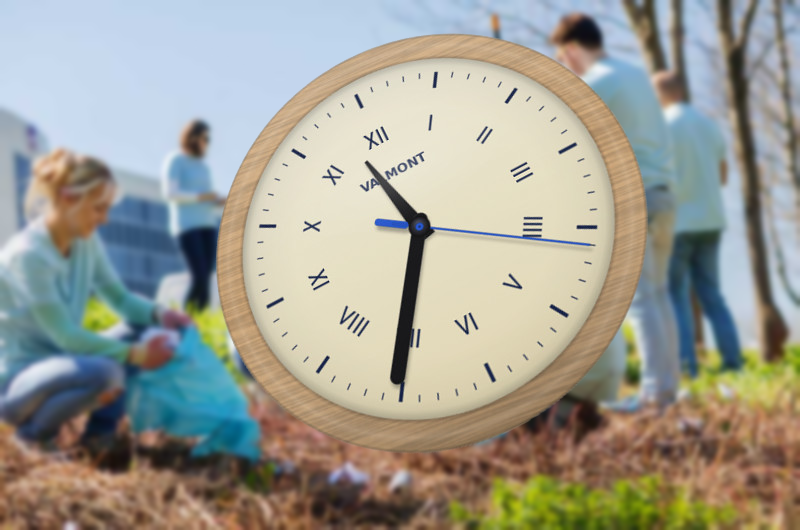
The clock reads 11,35,21
